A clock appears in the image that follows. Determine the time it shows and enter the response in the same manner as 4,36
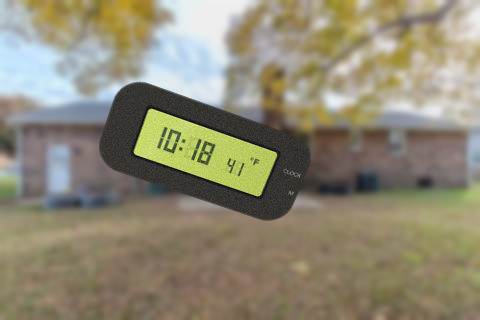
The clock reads 10,18
